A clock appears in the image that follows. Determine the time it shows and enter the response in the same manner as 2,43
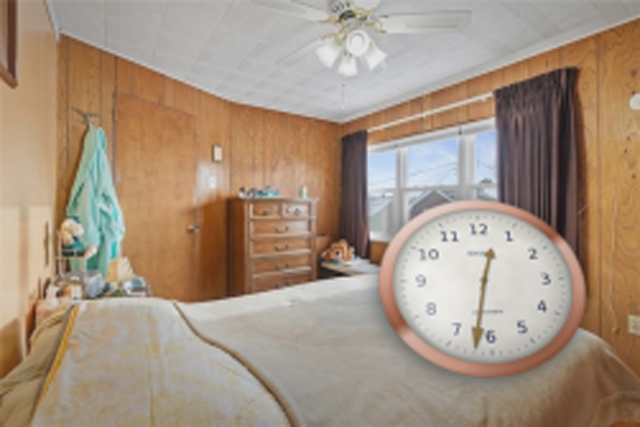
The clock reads 12,32
